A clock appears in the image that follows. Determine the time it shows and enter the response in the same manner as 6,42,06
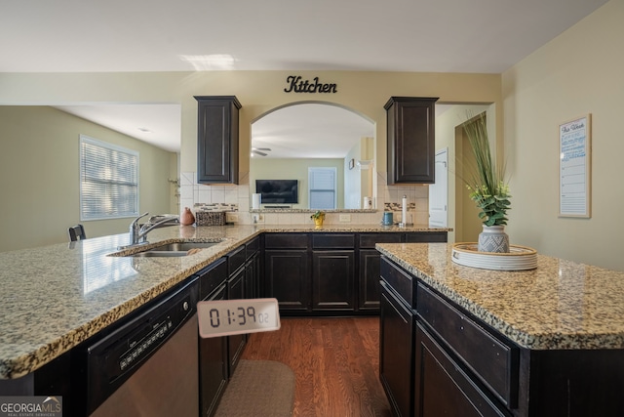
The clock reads 1,39,02
